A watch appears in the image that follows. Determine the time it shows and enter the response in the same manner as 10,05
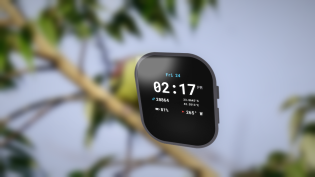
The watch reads 2,17
